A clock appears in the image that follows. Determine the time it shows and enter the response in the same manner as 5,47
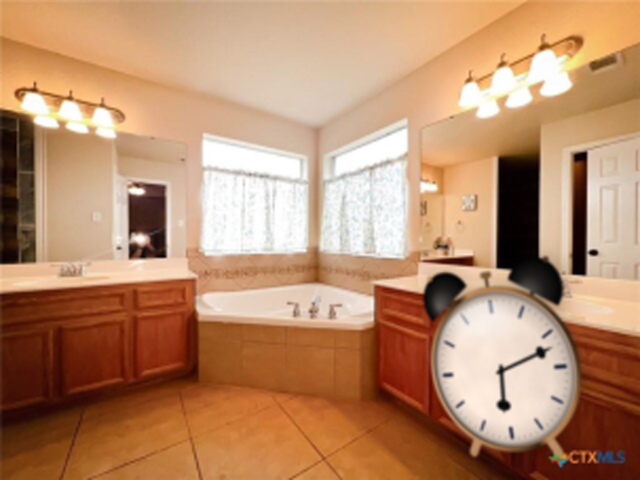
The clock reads 6,12
